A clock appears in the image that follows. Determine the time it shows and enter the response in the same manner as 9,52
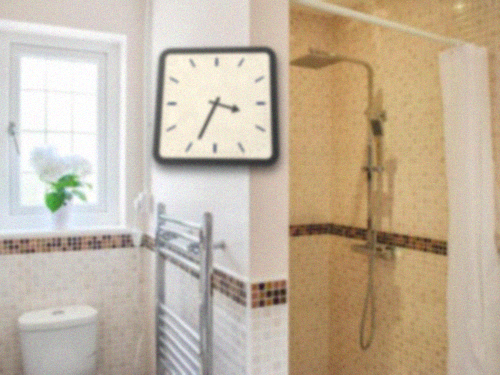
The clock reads 3,34
